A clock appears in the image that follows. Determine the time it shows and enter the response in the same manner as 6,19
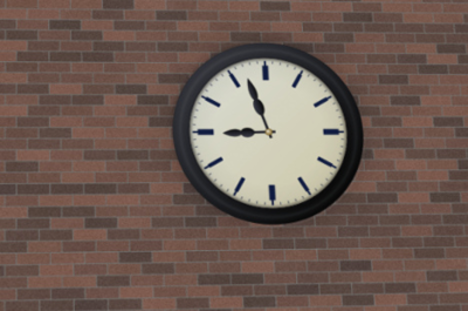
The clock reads 8,57
